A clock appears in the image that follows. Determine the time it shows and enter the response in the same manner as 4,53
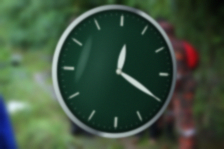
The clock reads 12,20
